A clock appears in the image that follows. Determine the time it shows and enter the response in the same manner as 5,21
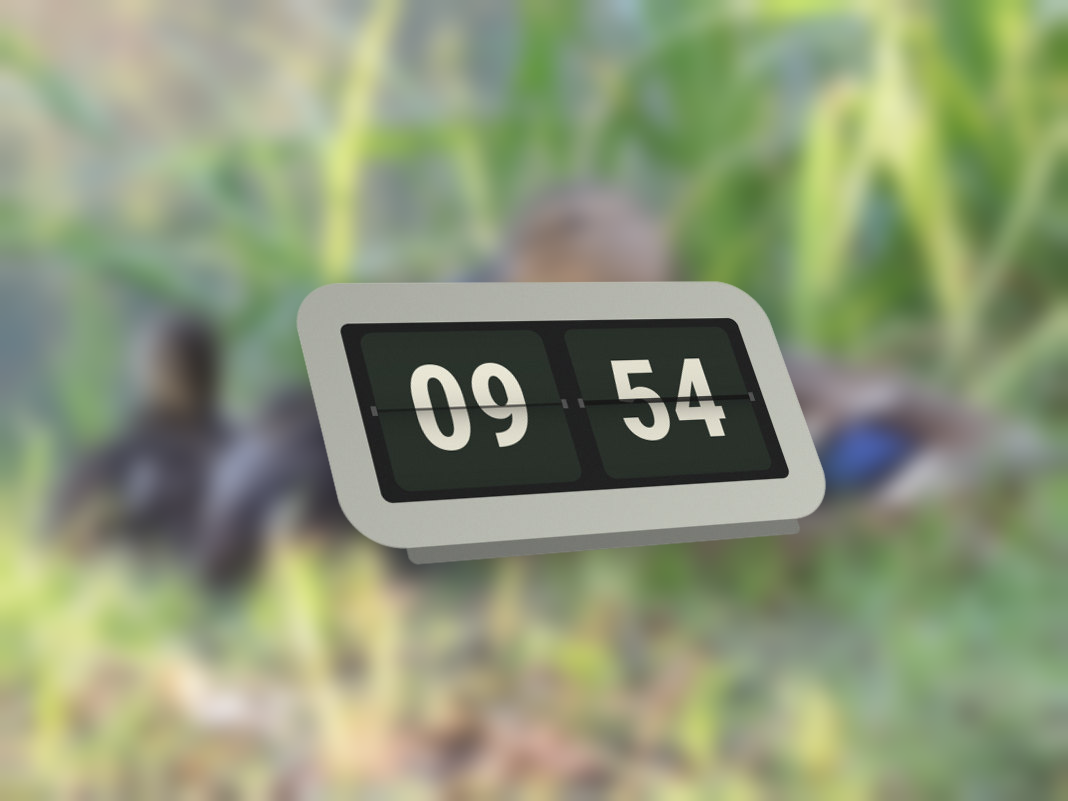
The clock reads 9,54
